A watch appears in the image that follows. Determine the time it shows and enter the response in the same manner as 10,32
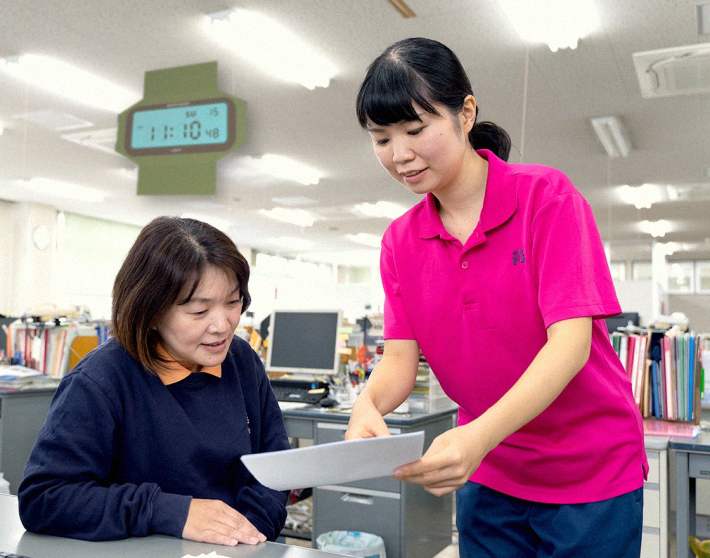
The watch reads 11,10
